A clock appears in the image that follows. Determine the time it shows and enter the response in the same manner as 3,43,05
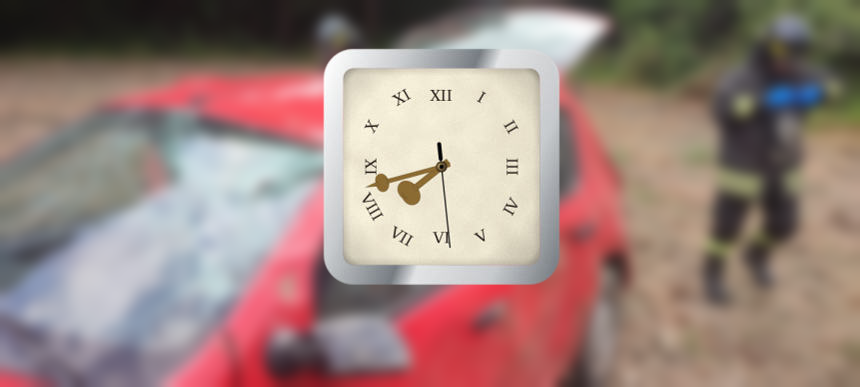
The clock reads 7,42,29
